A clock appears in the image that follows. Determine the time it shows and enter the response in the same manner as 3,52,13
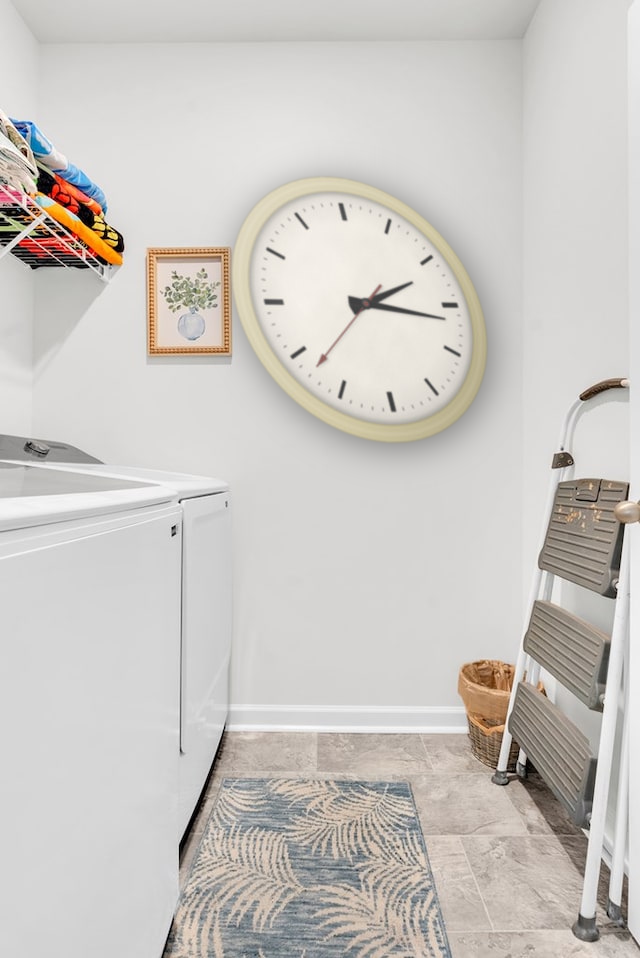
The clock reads 2,16,38
